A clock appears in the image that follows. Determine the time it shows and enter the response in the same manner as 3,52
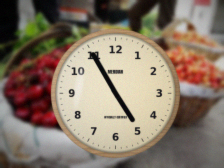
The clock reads 4,55
